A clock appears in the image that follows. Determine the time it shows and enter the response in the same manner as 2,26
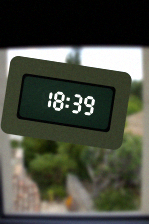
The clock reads 18,39
